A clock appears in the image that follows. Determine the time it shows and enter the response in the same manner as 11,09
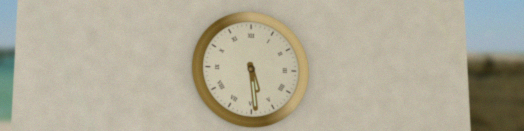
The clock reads 5,29
